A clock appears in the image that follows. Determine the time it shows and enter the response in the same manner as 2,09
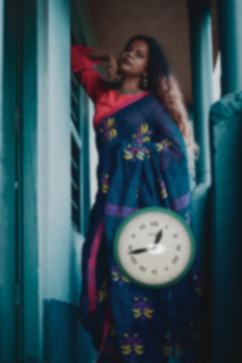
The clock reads 12,43
